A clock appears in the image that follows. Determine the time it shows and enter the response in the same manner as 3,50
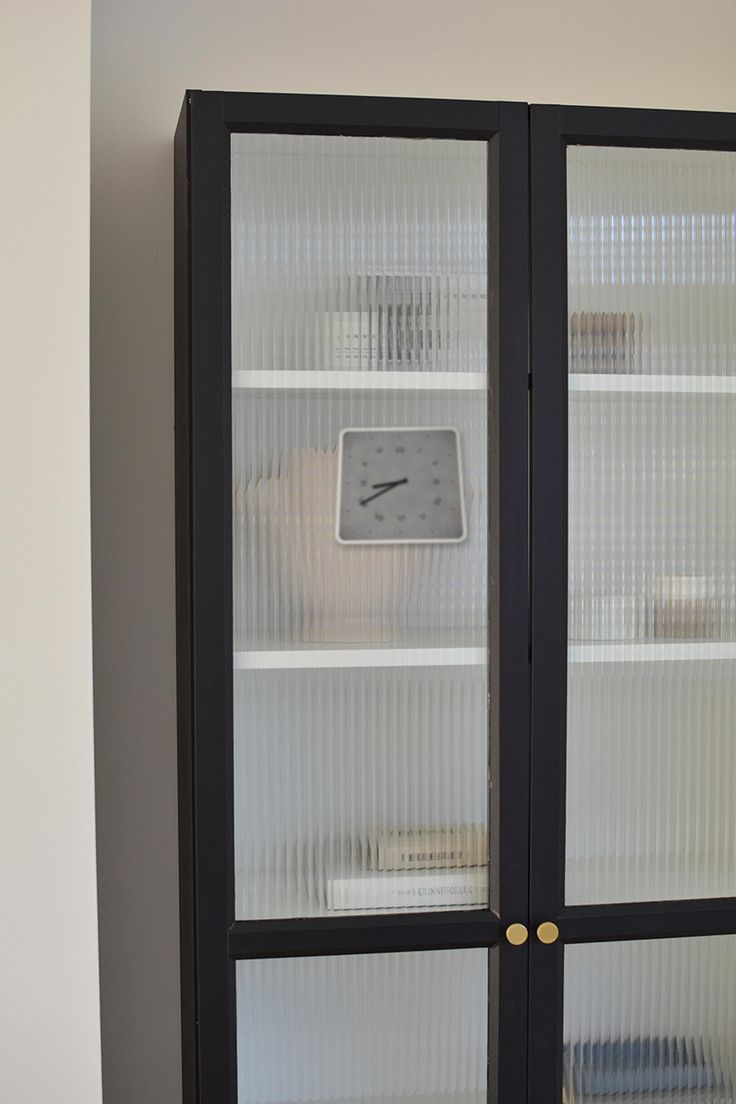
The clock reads 8,40
